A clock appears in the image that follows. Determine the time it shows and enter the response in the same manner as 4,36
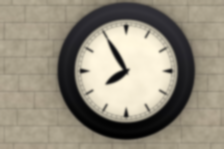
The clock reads 7,55
